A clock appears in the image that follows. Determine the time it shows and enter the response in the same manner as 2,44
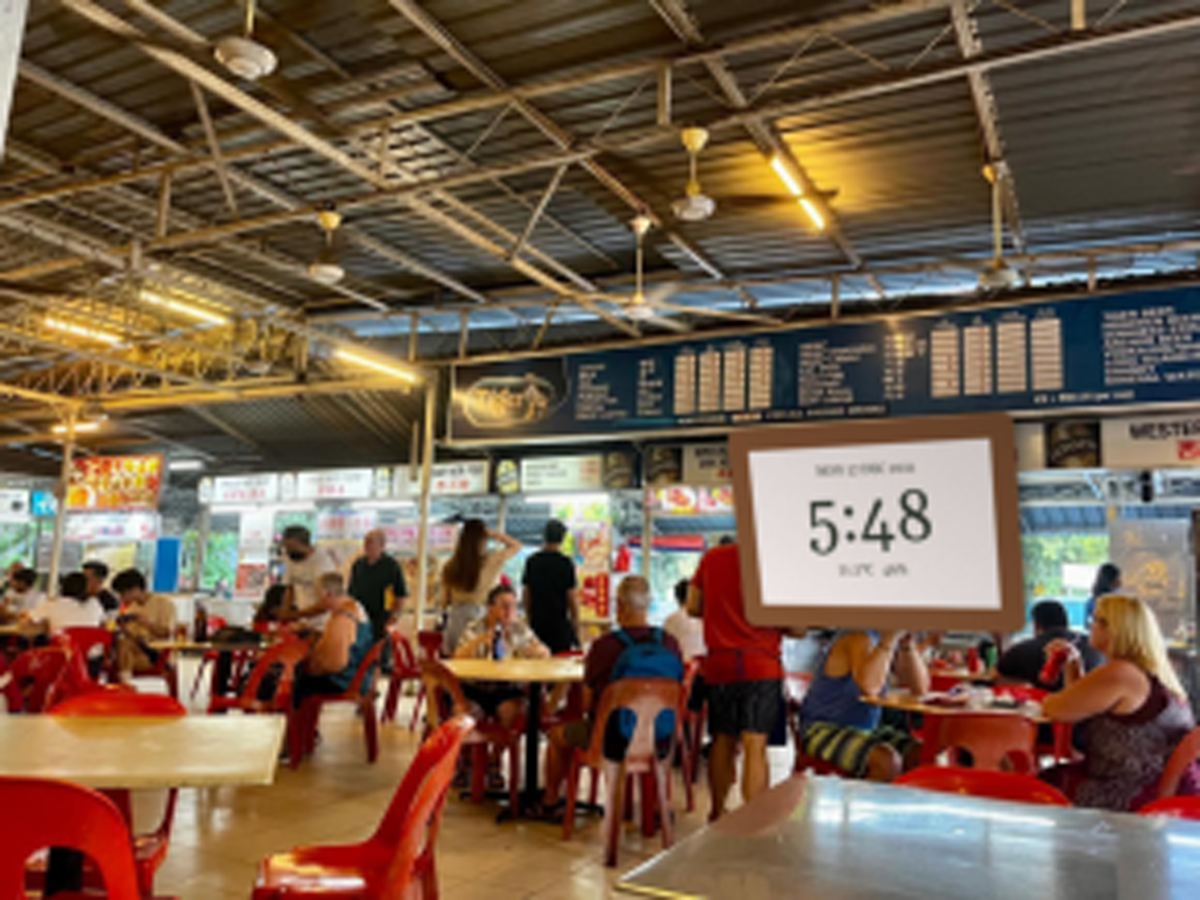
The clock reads 5,48
